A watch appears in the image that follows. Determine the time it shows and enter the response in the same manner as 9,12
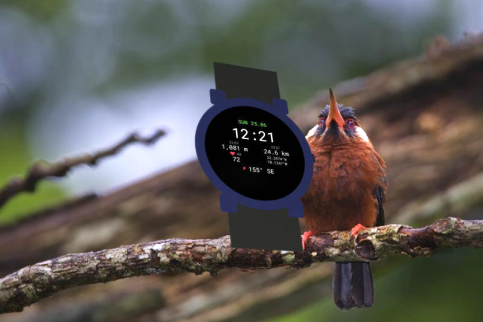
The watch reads 12,21
